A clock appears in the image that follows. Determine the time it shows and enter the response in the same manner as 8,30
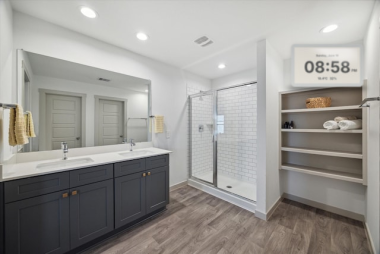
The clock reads 8,58
